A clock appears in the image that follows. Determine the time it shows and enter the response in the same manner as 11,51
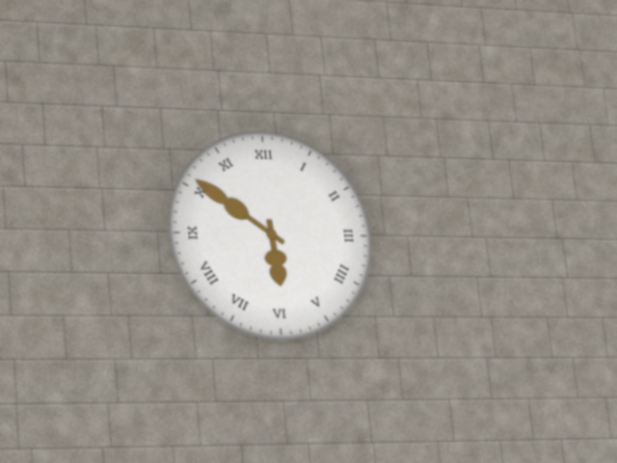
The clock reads 5,51
